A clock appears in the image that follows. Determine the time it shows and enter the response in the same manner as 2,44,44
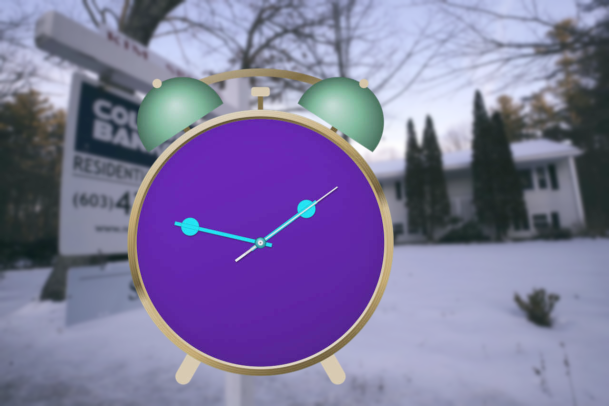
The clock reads 1,47,09
